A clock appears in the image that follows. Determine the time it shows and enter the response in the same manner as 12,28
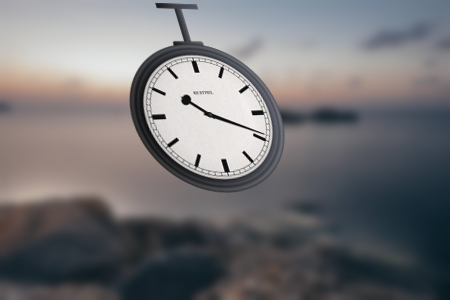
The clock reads 10,19
